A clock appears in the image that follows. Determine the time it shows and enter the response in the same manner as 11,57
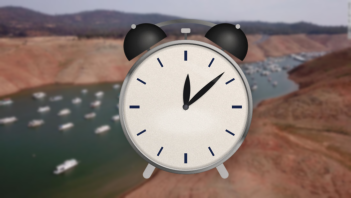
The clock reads 12,08
